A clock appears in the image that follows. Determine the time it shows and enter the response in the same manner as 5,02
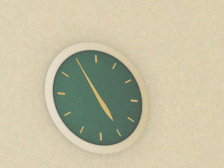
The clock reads 4,55
